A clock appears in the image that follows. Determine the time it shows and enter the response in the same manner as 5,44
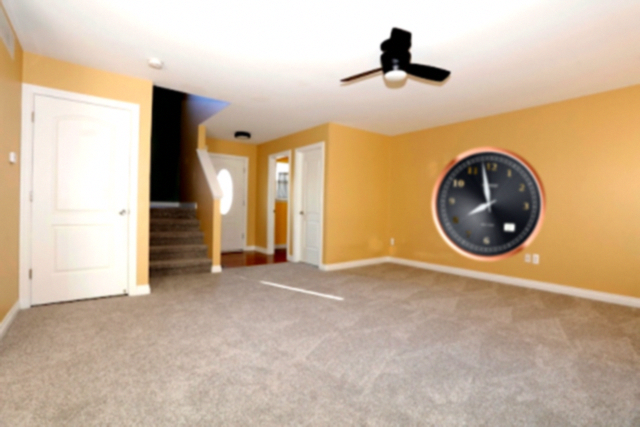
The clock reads 7,58
